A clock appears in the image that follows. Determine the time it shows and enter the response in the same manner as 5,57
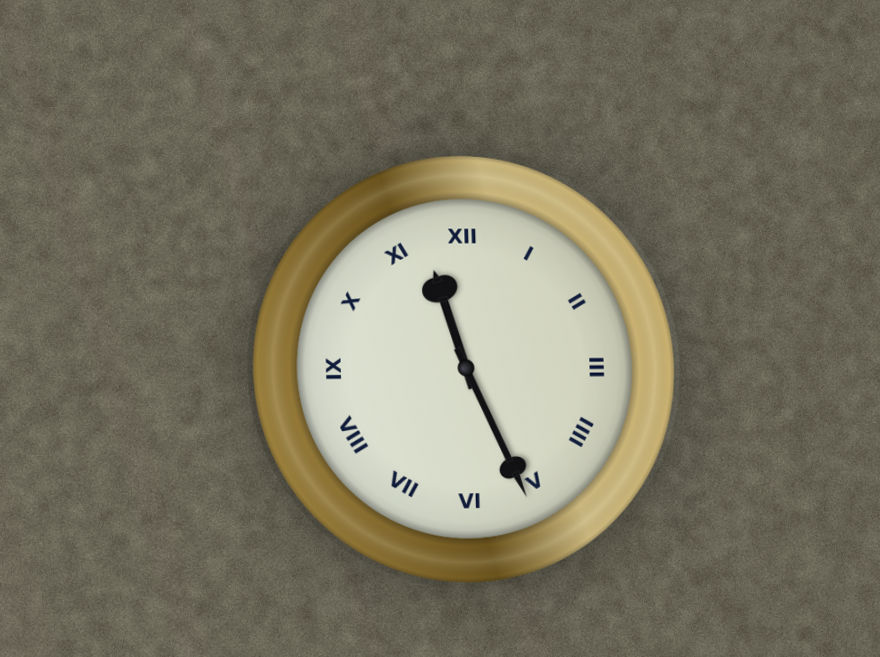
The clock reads 11,26
